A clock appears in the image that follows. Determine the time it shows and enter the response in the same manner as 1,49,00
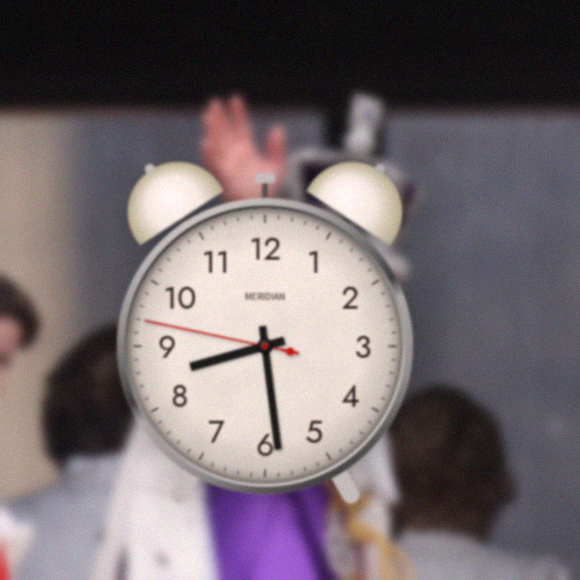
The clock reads 8,28,47
